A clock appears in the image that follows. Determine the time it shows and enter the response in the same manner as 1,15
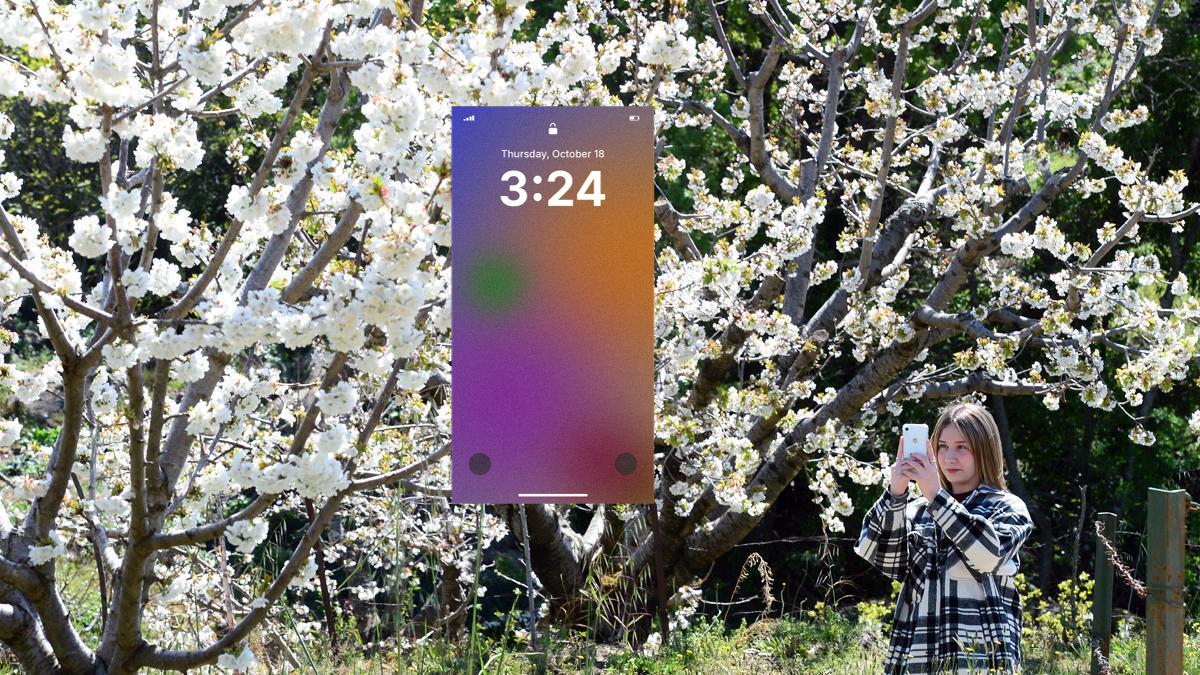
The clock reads 3,24
